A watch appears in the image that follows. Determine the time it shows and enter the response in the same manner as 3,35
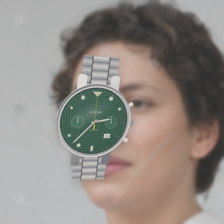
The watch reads 2,37
